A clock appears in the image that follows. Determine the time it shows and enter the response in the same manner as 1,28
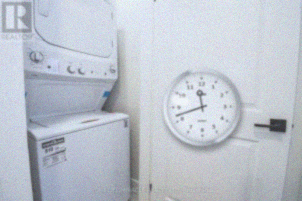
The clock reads 11,42
